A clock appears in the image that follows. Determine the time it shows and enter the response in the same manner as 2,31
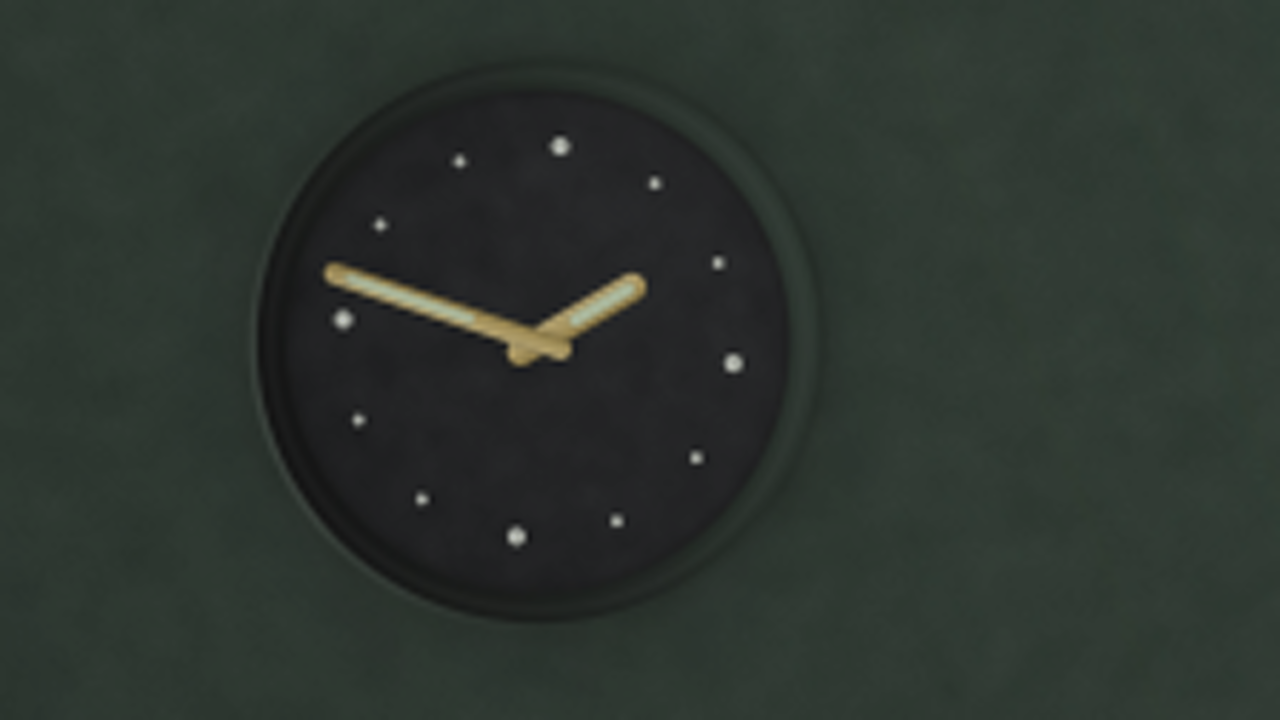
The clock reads 1,47
